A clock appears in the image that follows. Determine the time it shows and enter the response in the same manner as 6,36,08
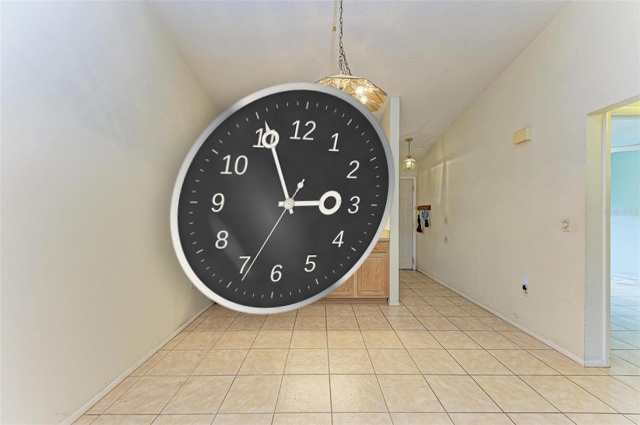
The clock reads 2,55,34
